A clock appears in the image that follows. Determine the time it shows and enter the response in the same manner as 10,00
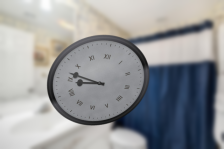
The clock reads 8,47
